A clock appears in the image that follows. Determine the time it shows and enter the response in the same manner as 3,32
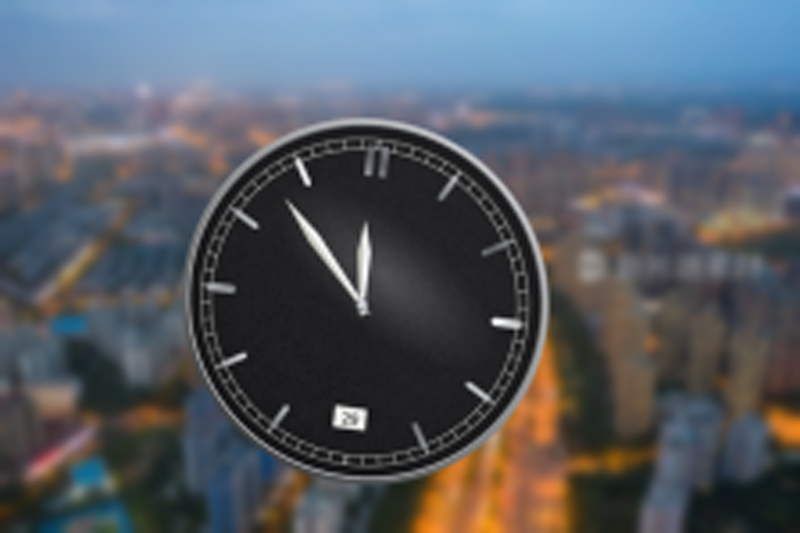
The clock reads 11,53
